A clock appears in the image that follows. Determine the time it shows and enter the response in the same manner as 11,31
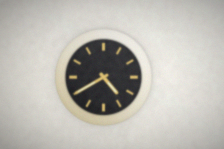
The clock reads 4,40
